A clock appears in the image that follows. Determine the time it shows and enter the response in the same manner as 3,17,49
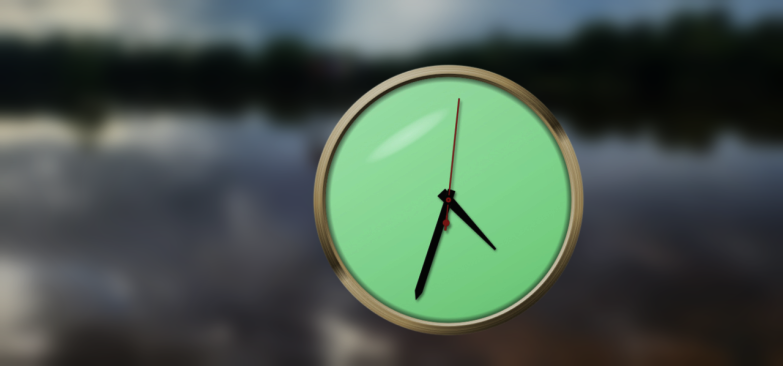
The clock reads 4,33,01
